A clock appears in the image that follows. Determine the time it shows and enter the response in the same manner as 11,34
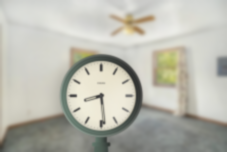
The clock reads 8,29
